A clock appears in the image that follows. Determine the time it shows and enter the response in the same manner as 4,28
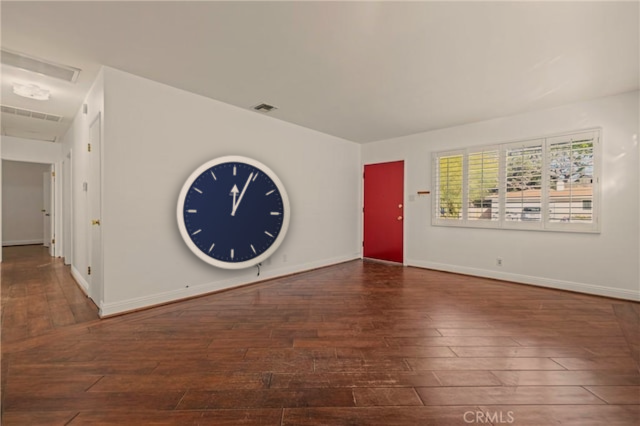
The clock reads 12,04
